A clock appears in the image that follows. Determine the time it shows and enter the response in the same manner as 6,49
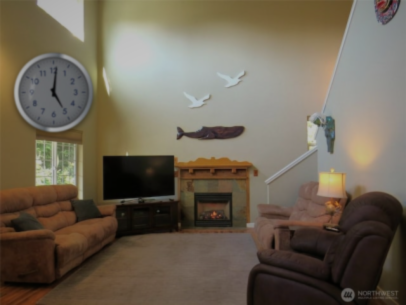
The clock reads 5,01
